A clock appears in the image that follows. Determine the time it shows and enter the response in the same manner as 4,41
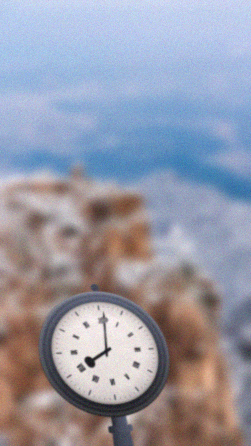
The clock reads 8,01
